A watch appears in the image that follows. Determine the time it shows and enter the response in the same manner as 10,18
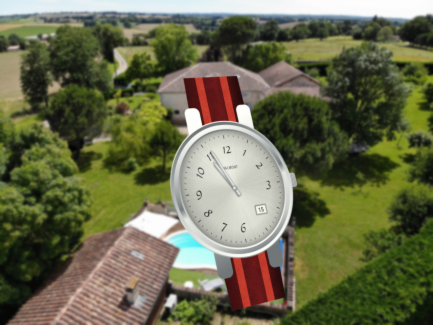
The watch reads 10,56
